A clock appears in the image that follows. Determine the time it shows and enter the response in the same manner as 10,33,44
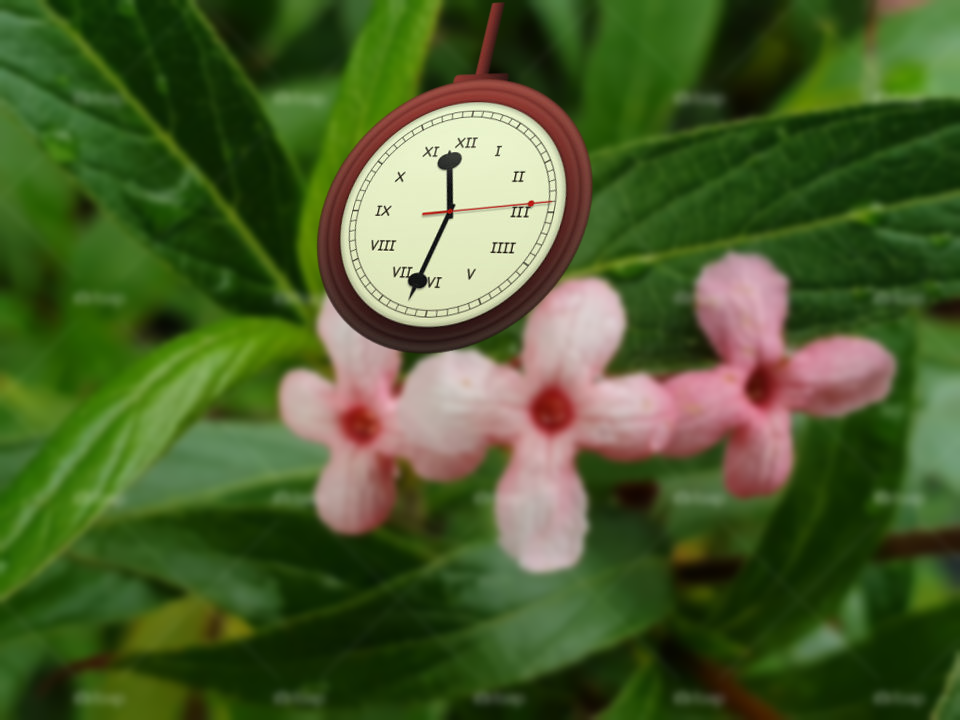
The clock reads 11,32,14
